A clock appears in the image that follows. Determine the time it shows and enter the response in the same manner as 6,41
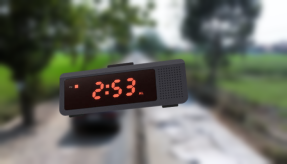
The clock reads 2,53
